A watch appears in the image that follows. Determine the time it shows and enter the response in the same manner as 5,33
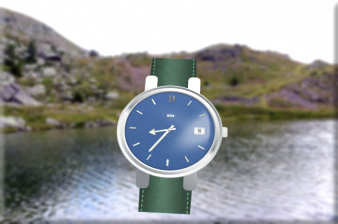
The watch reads 8,36
